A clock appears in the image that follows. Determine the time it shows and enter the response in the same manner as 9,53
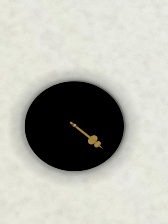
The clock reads 4,22
